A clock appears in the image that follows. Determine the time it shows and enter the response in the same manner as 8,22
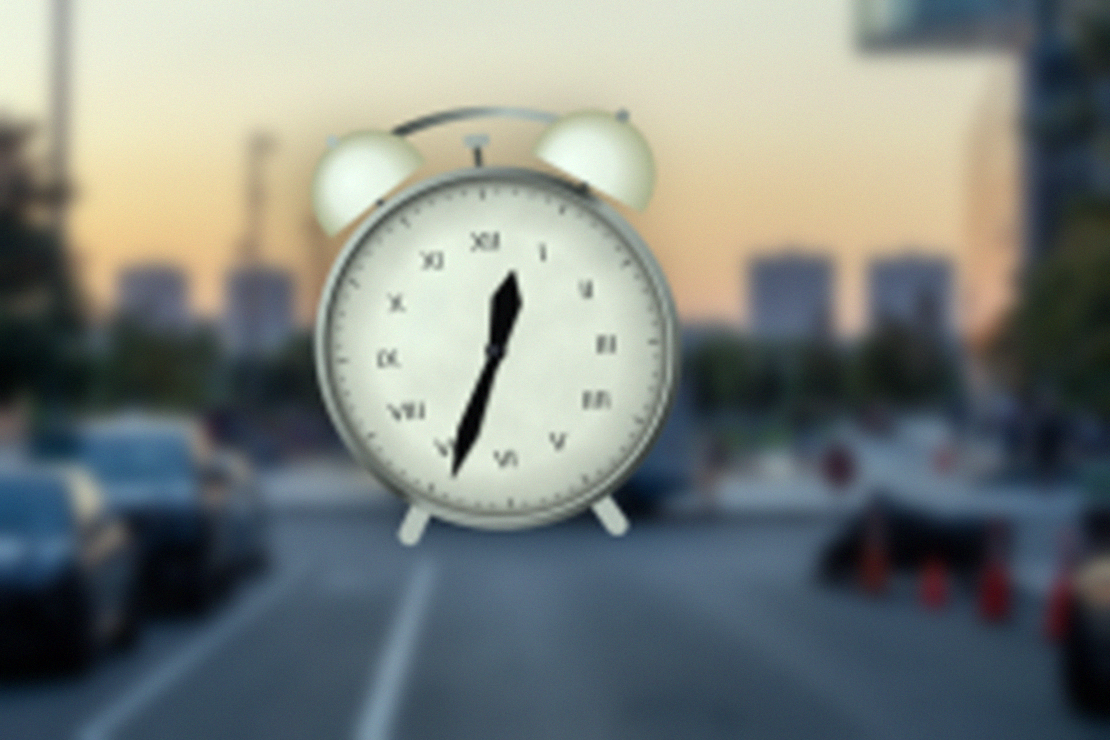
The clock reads 12,34
